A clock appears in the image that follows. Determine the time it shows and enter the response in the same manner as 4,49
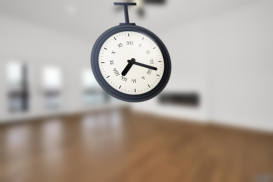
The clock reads 7,18
